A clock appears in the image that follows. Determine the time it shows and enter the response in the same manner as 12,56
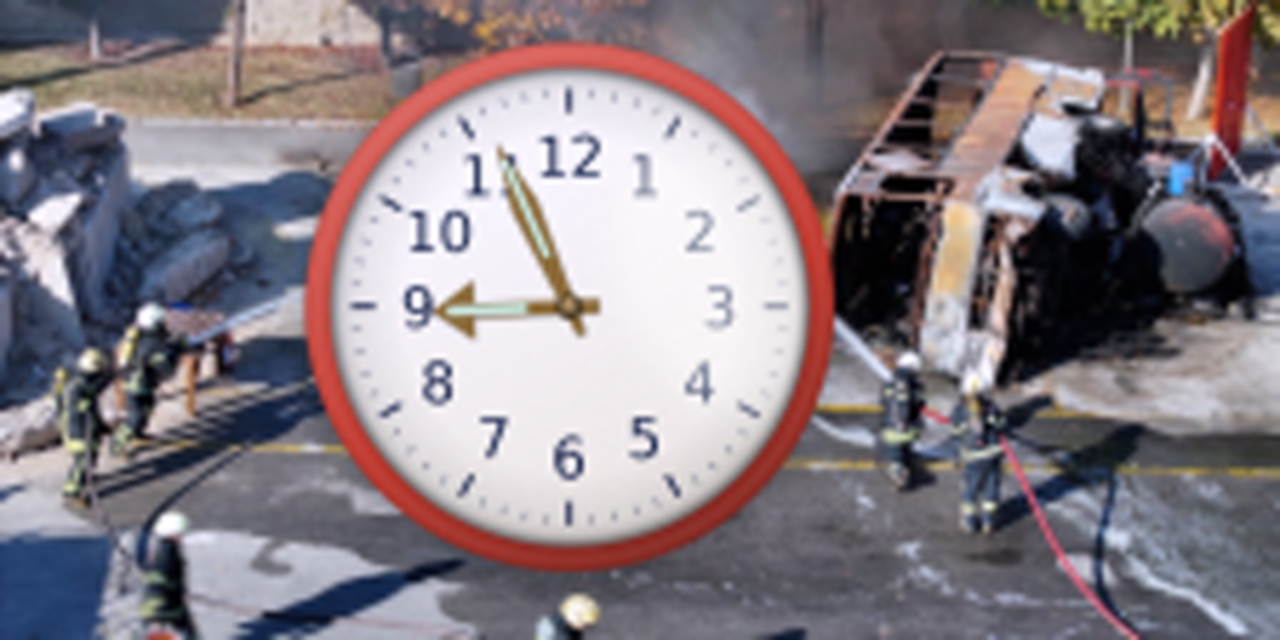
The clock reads 8,56
